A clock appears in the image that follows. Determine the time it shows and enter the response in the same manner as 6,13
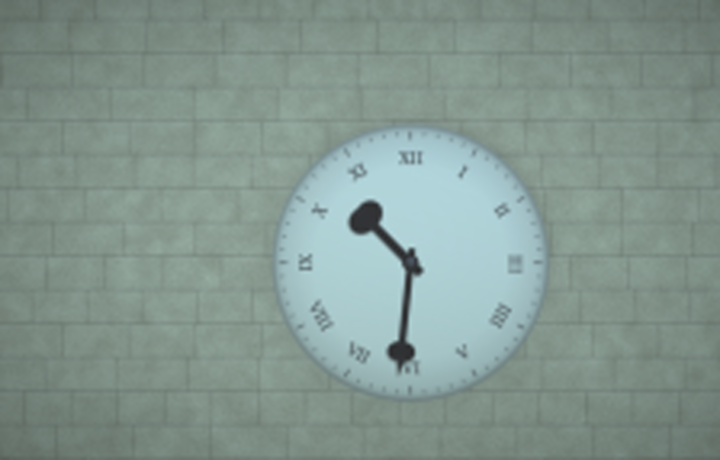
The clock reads 10,31
